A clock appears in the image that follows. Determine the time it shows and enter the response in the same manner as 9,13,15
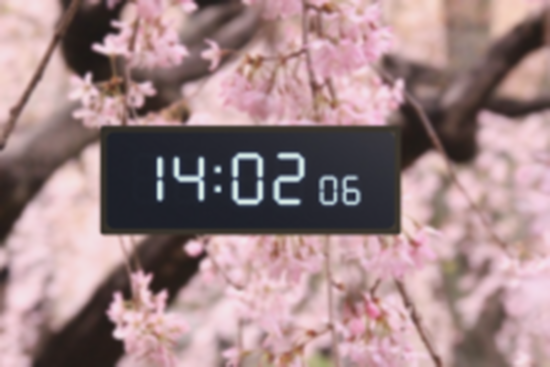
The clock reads 14,02,06
